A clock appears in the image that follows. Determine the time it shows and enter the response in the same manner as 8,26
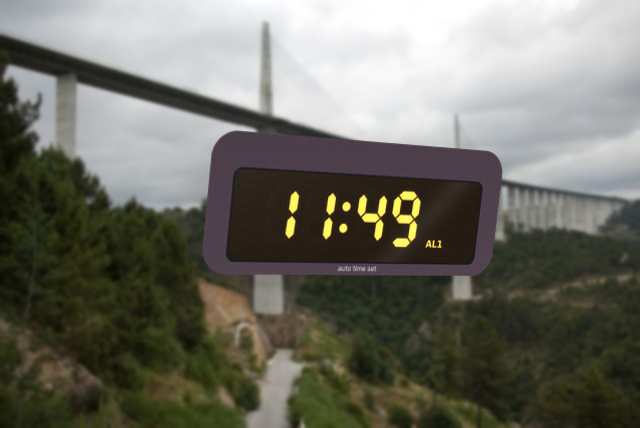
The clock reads 11,49
